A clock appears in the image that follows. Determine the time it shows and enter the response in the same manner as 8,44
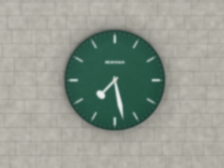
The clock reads 7,28
